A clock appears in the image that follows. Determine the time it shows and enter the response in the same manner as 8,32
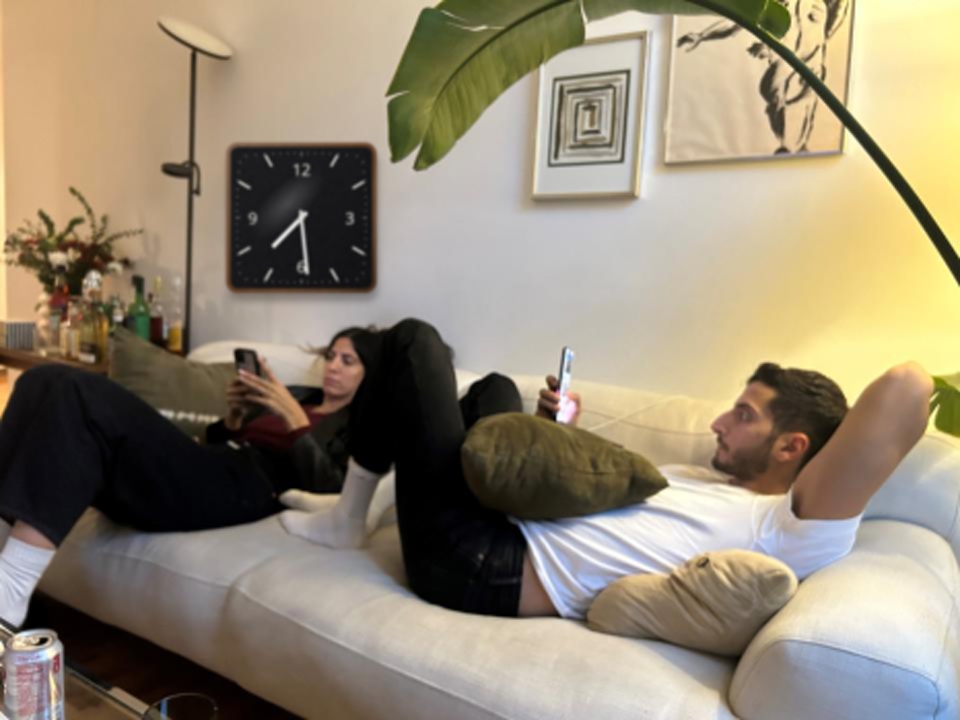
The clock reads 7,29
